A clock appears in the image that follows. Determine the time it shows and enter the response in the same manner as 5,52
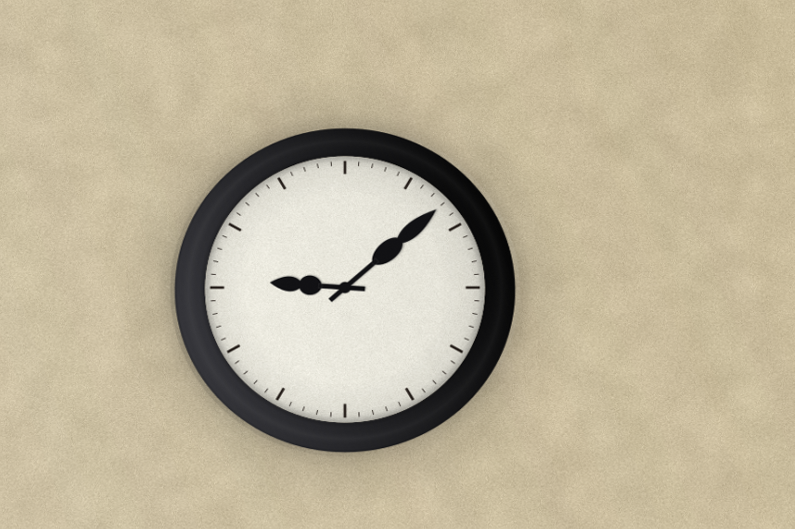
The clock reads 9,08
